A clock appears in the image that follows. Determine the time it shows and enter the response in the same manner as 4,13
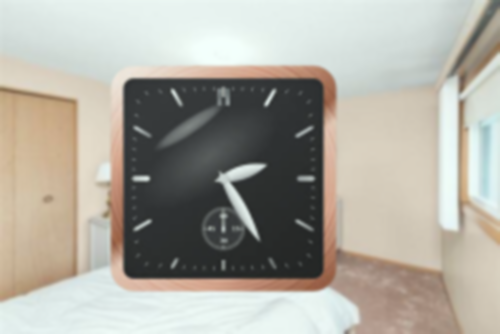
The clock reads 2,25
